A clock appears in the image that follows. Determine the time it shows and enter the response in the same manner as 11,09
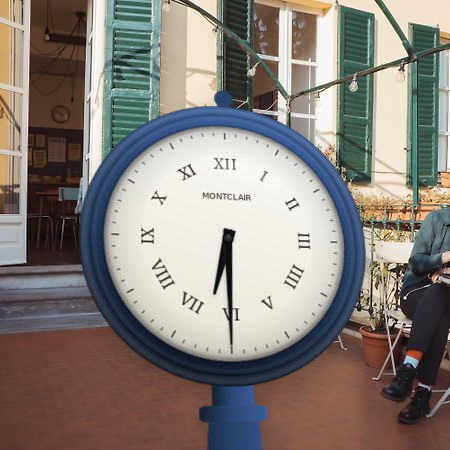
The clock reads 6,30
